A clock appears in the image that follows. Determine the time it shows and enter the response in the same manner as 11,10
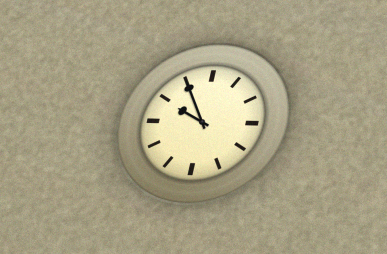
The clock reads 9,55
